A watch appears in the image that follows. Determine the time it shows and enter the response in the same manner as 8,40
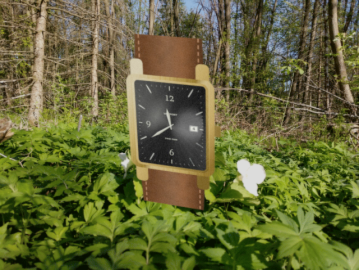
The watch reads 11,39
